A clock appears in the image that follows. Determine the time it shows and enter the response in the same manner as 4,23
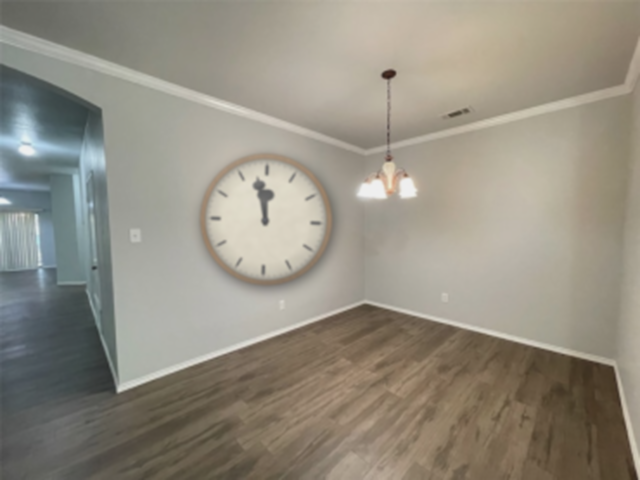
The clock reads 11,58
